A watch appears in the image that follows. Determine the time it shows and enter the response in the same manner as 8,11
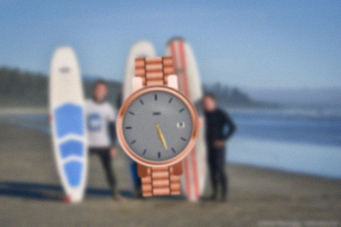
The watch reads 5,27
